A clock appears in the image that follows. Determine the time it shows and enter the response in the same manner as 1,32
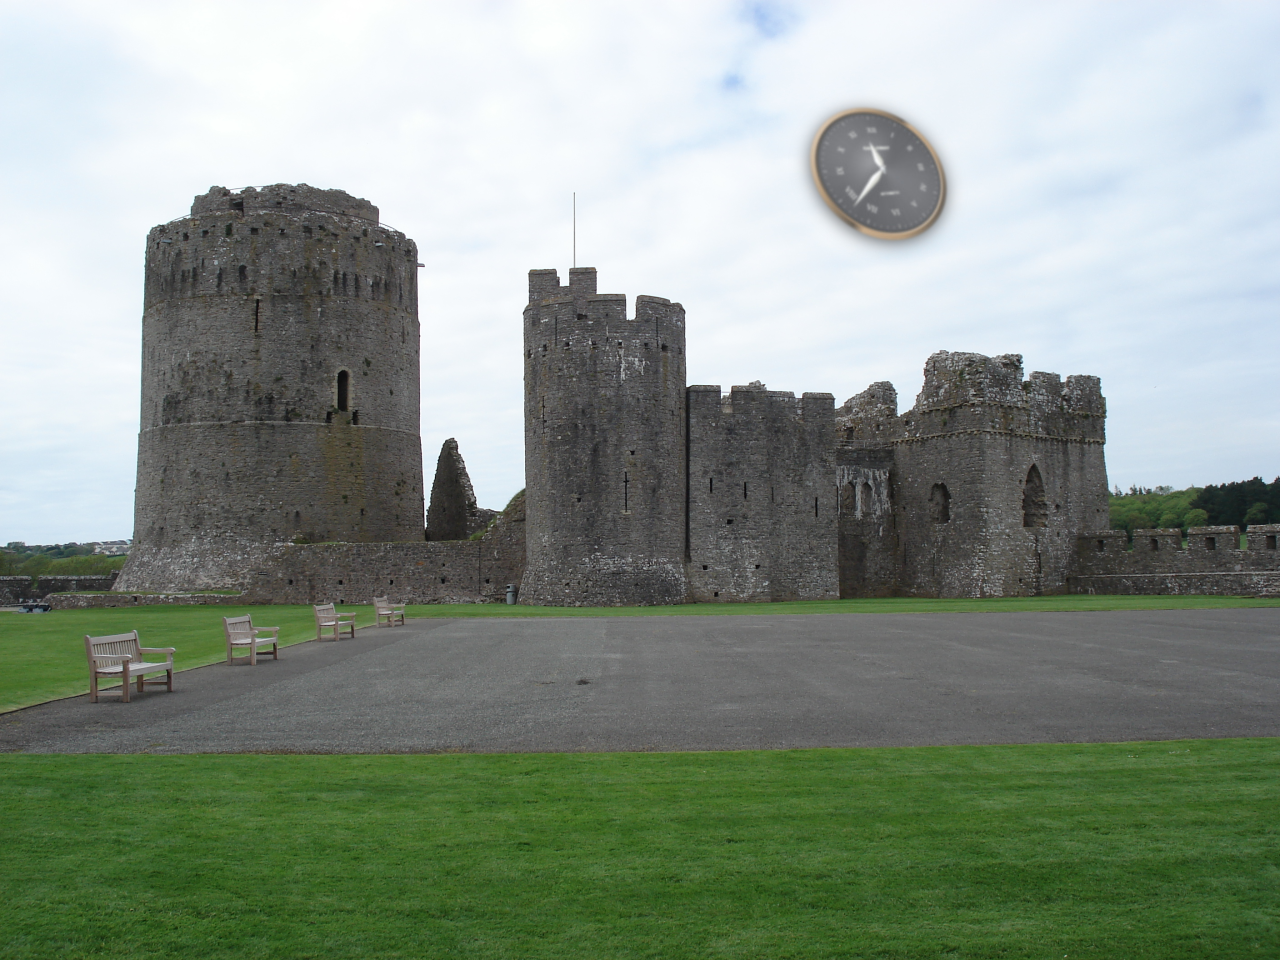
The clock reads 11,38
